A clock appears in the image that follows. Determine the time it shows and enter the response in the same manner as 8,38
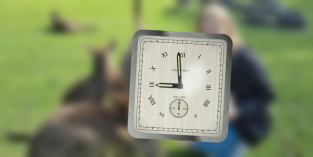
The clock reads 8,59
